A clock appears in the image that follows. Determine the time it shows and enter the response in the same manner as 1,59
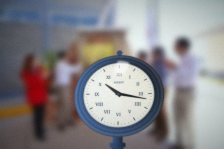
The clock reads 10,17
